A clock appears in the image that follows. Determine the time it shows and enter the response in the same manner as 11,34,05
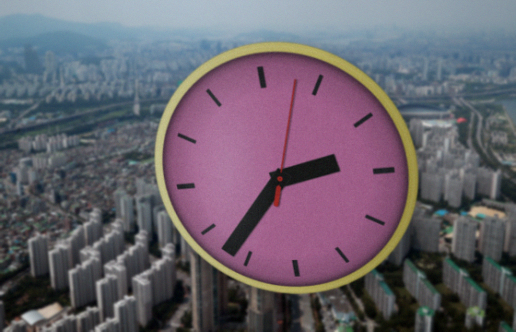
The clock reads 2,37,03
